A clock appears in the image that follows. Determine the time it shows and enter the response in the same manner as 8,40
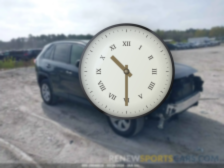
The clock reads 10,30
